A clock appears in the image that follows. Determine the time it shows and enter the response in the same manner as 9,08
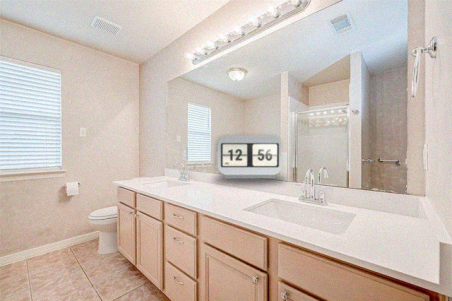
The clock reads 12,56
